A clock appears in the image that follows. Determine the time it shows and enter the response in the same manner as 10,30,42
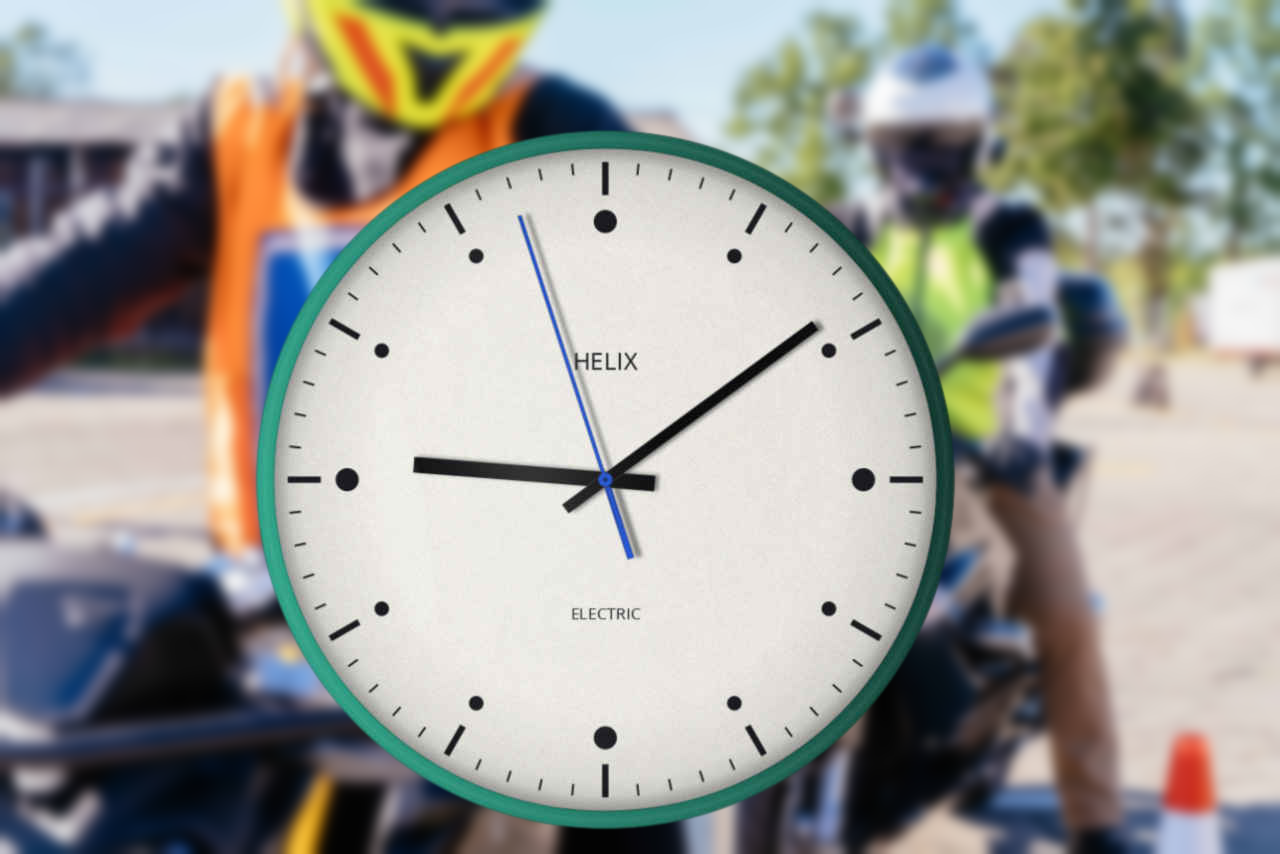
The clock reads 9,08,57
